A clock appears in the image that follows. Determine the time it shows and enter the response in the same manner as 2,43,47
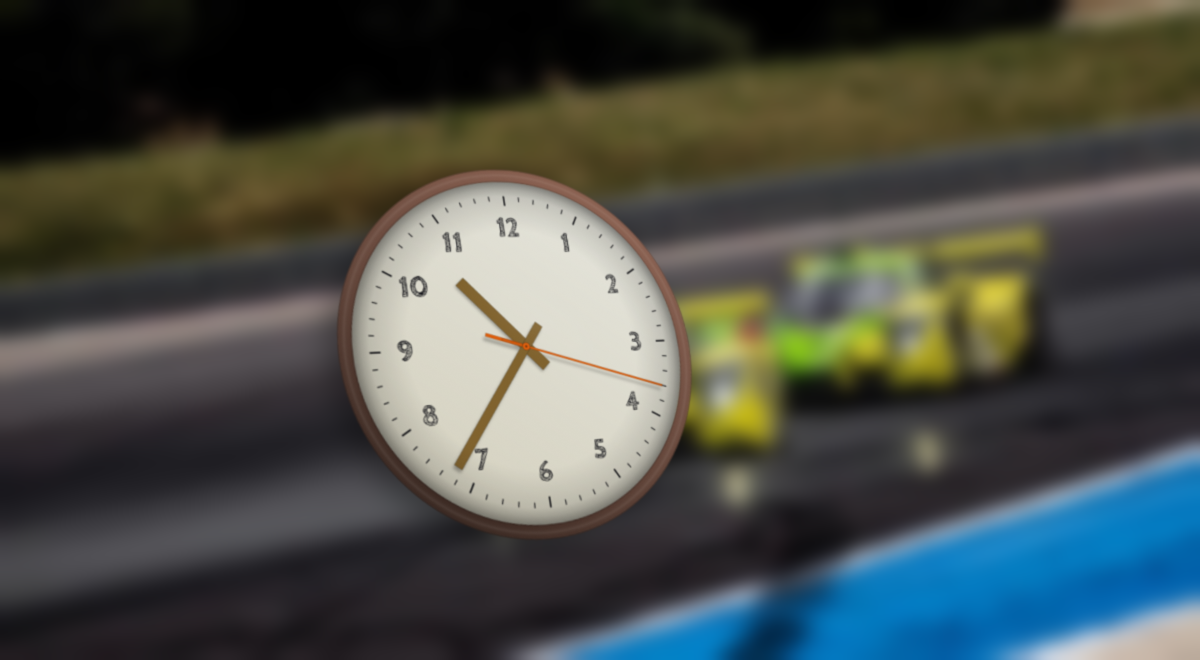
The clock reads 10,36,18
